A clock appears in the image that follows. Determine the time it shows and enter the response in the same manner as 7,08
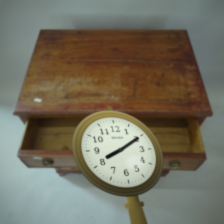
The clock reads 8,10
